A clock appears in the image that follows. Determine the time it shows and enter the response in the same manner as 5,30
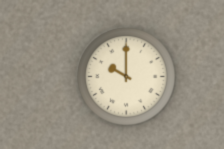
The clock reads 10,00
